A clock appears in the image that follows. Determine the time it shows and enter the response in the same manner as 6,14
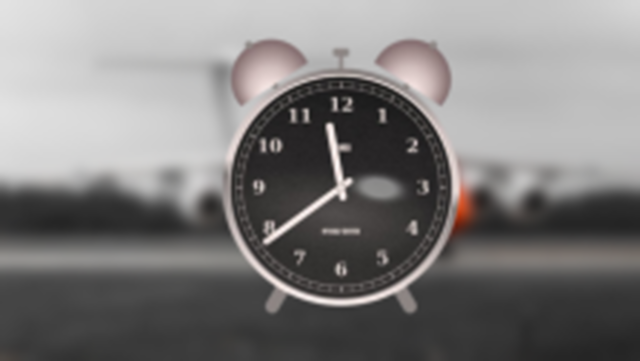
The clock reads 11,39
